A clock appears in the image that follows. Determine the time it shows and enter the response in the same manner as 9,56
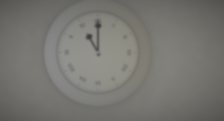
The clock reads 11,00
